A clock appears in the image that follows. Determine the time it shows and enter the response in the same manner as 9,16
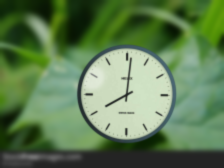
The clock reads 8,01
